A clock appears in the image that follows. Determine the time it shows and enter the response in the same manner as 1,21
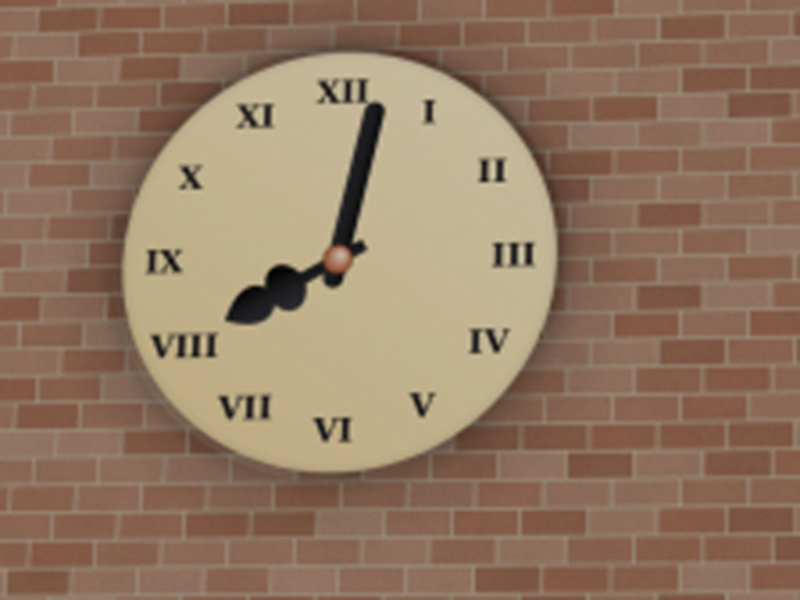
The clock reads 8,02
